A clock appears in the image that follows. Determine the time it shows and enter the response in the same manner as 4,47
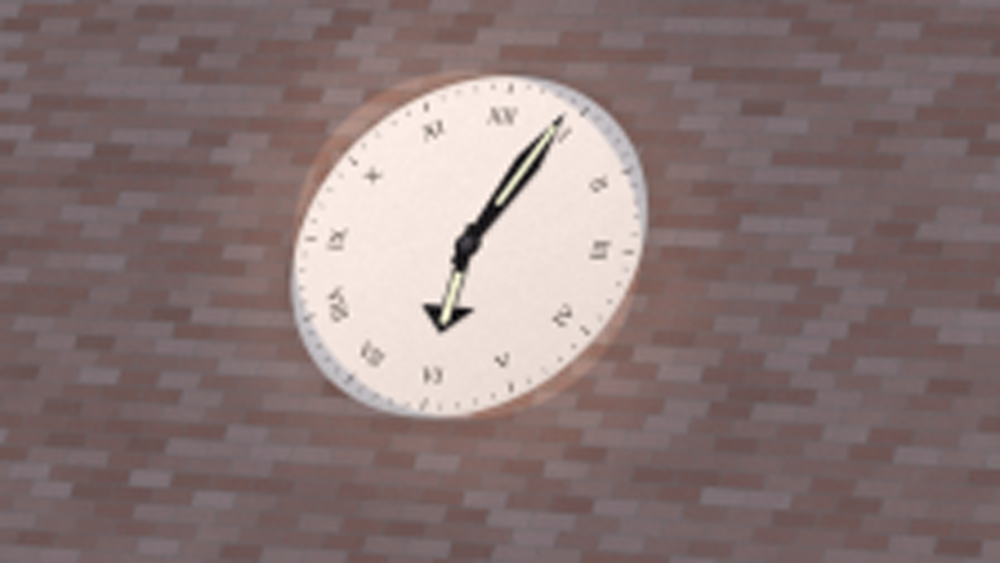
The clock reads 6,04
